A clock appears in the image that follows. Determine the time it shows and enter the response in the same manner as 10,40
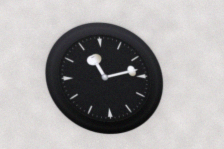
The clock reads 11,13
